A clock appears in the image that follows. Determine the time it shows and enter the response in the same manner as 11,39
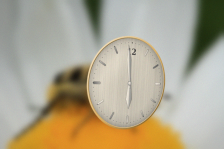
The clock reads 5,59
